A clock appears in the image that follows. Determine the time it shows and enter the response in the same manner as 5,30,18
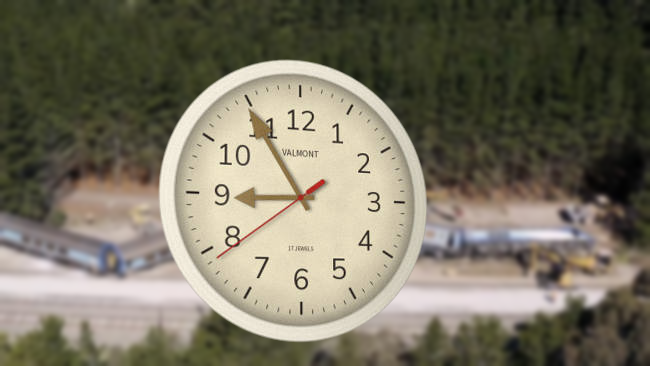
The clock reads 8,54,39
